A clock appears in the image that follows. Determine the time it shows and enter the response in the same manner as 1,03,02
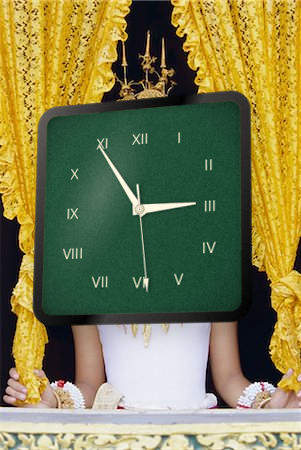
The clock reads 2,54,29
